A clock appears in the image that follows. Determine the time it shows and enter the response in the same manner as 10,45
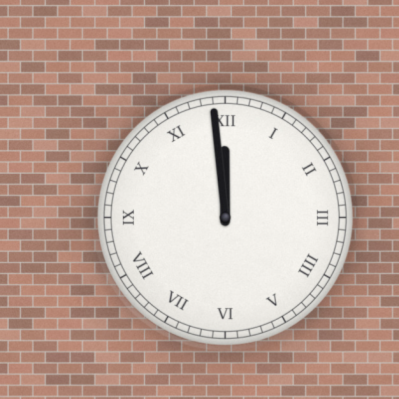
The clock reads 11,59
